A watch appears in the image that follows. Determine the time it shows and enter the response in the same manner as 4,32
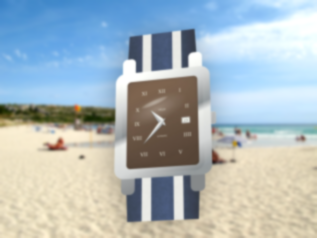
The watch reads 10,37
